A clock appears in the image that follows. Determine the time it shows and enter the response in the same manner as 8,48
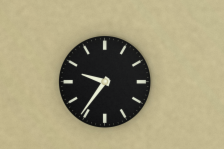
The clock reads 9,36
